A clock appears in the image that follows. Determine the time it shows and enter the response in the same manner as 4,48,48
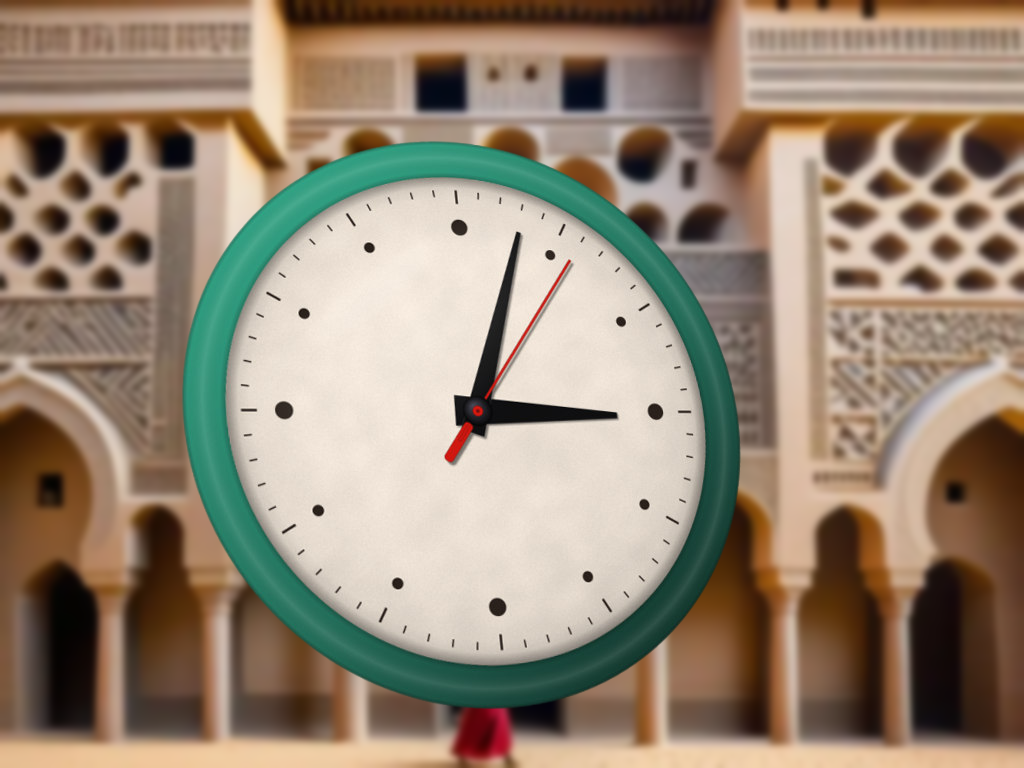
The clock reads 3,03,06
